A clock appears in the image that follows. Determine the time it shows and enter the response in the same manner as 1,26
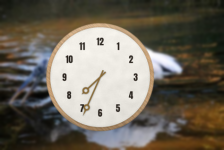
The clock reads 7,34
